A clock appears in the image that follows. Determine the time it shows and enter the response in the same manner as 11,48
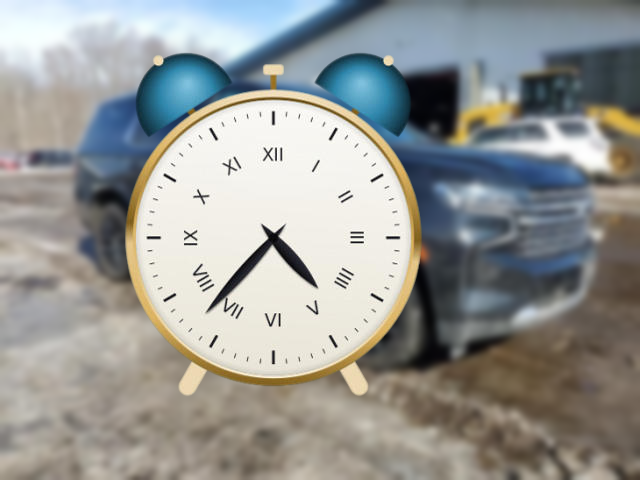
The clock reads 4,37
